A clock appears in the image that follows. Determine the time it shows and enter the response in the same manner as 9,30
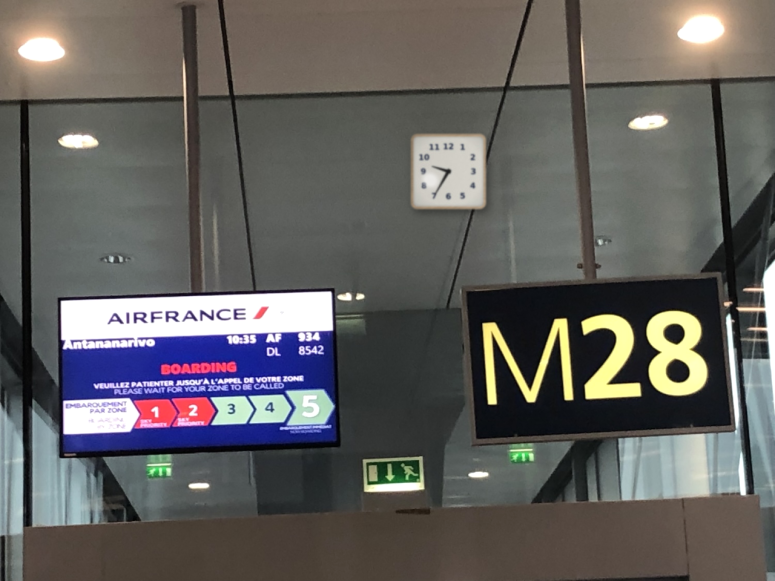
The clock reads 9,35
